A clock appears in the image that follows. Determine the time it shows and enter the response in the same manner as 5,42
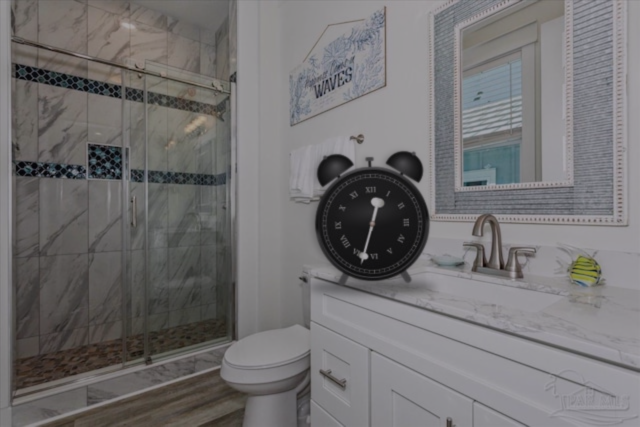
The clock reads 12,33
